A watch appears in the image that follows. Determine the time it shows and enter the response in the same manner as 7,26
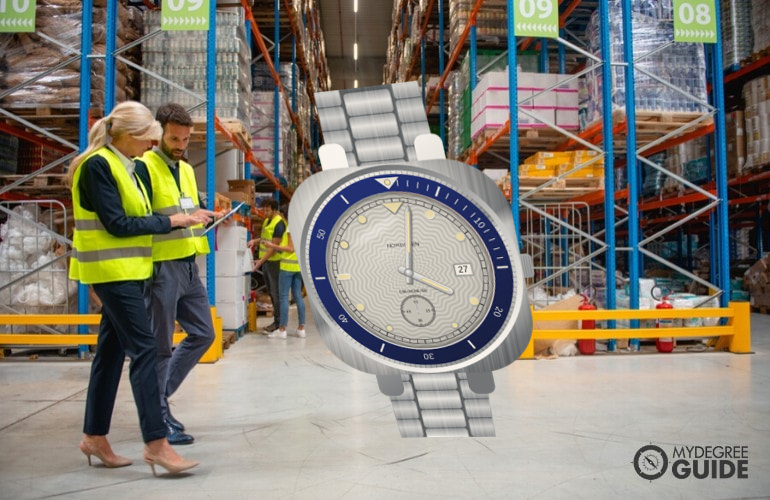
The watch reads 4,02
